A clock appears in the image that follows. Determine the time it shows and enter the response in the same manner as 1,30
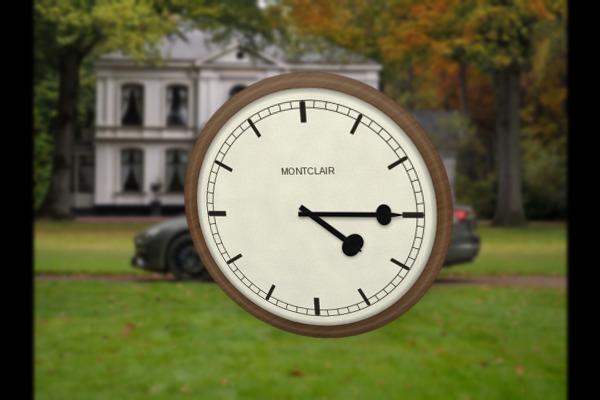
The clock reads 4,15
